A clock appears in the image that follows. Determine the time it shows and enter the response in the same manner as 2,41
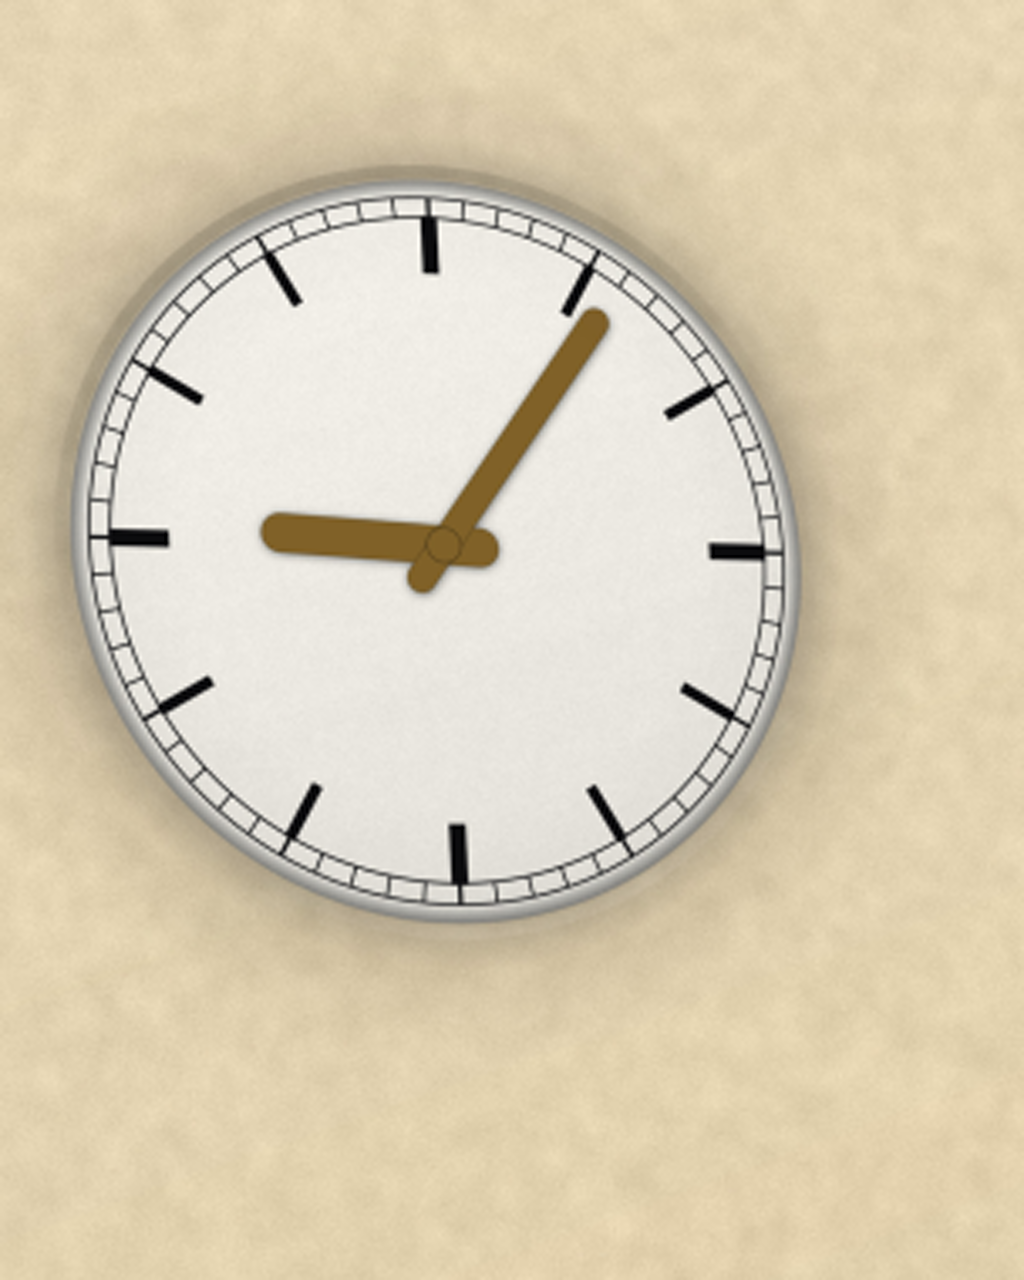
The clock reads 9,06
